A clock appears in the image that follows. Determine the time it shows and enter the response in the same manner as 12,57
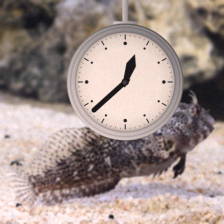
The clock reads 12,38
